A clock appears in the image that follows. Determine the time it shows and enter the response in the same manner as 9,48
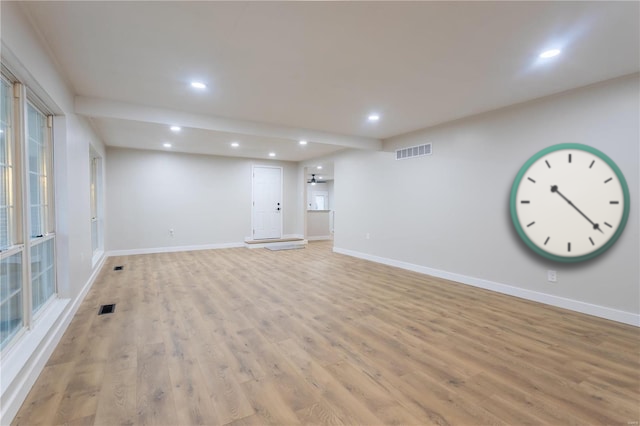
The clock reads 10,22
